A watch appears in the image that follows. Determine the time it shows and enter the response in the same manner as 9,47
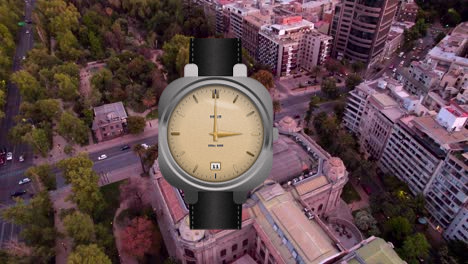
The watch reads 3,00
